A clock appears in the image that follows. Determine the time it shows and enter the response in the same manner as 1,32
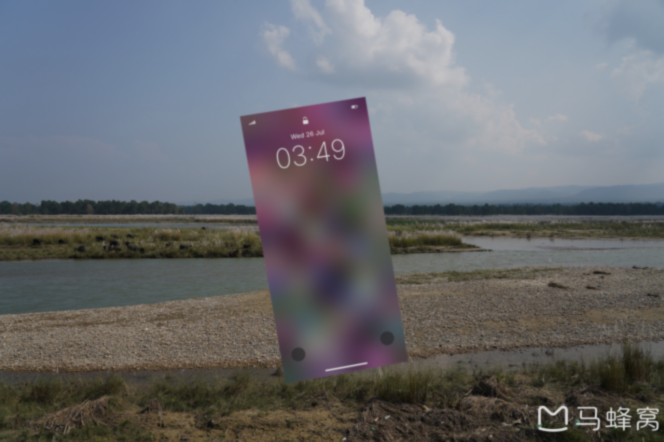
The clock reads 3,49
